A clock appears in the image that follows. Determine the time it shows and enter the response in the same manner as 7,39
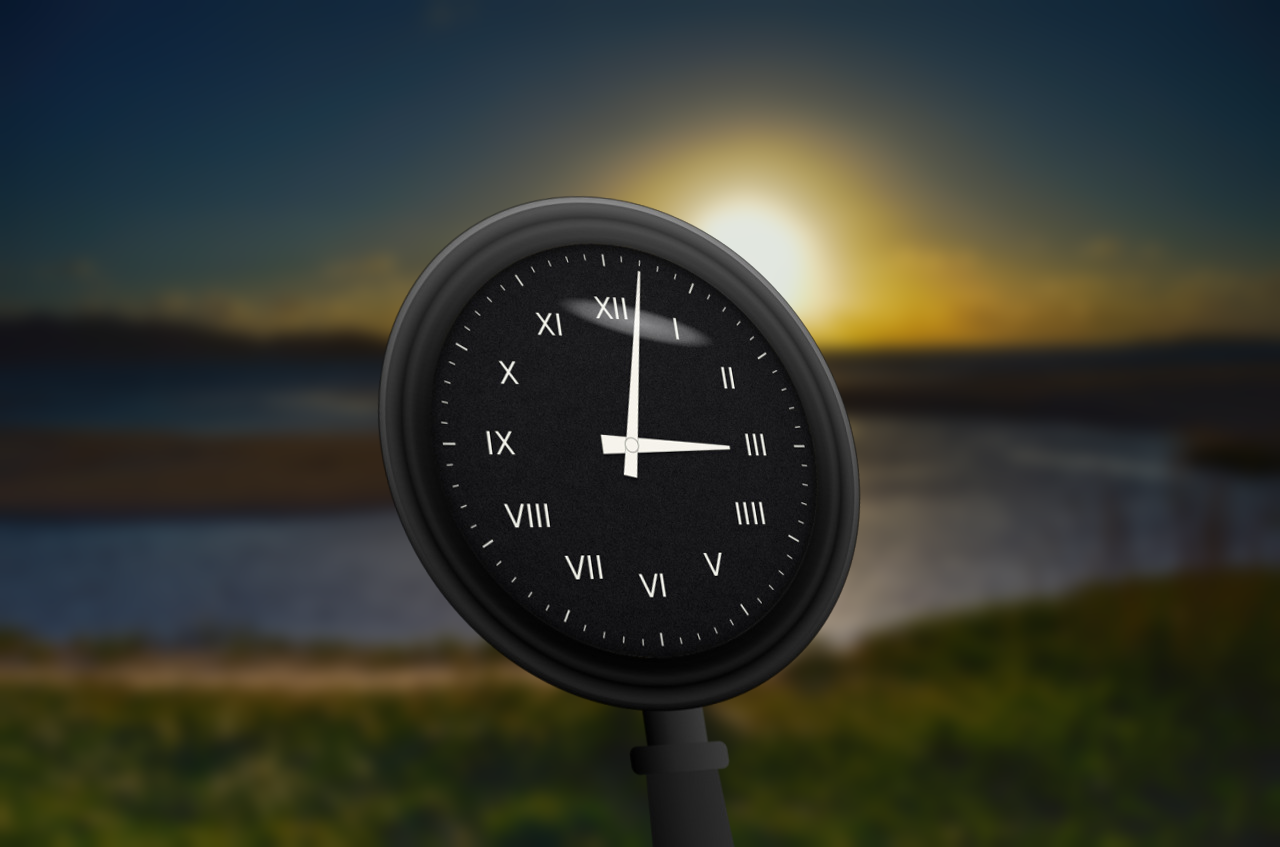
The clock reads 3,02
